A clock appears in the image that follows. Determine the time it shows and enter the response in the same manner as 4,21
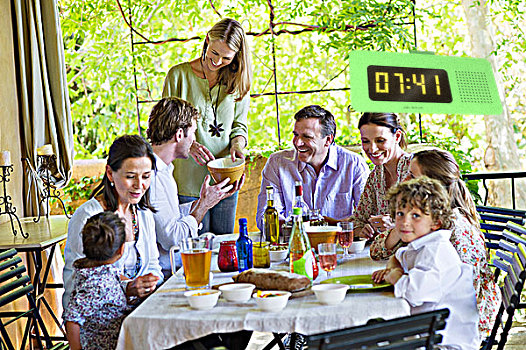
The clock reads 7,41
